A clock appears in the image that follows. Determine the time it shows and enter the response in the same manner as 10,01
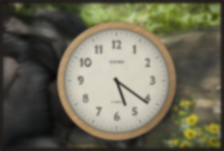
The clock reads 5,21
